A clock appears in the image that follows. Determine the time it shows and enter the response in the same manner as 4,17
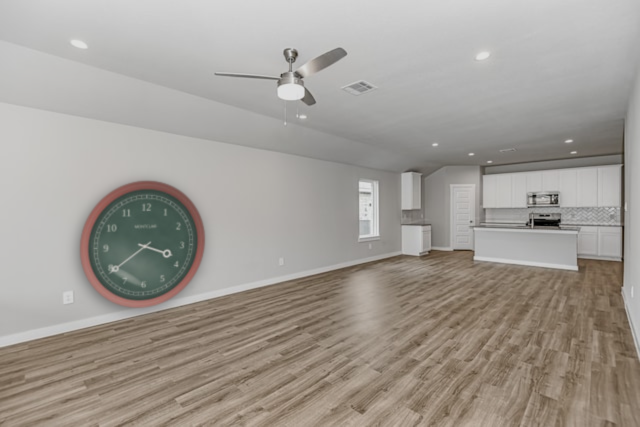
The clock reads 3,39
